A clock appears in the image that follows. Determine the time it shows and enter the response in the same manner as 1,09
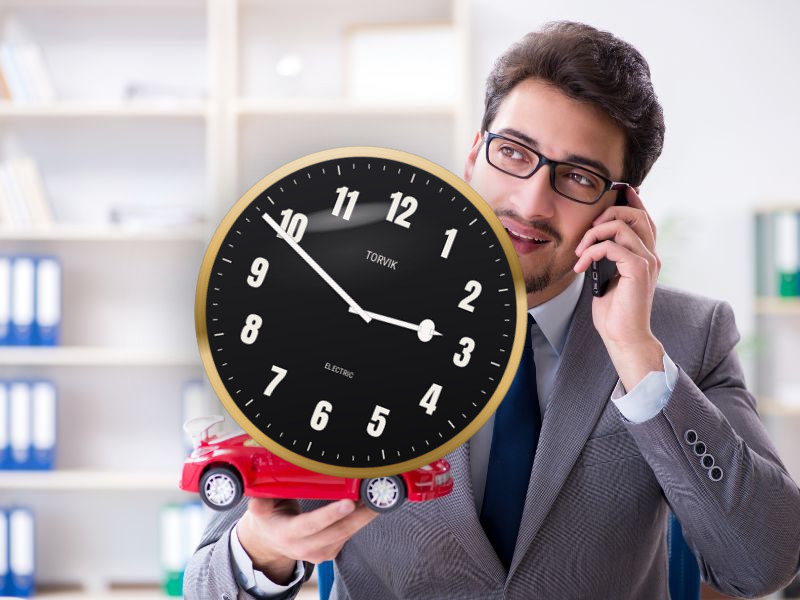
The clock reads 2,49
